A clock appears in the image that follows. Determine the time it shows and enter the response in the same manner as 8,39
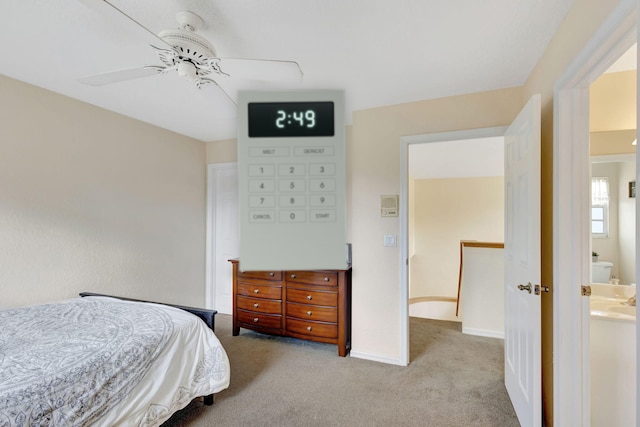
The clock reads 2,49
